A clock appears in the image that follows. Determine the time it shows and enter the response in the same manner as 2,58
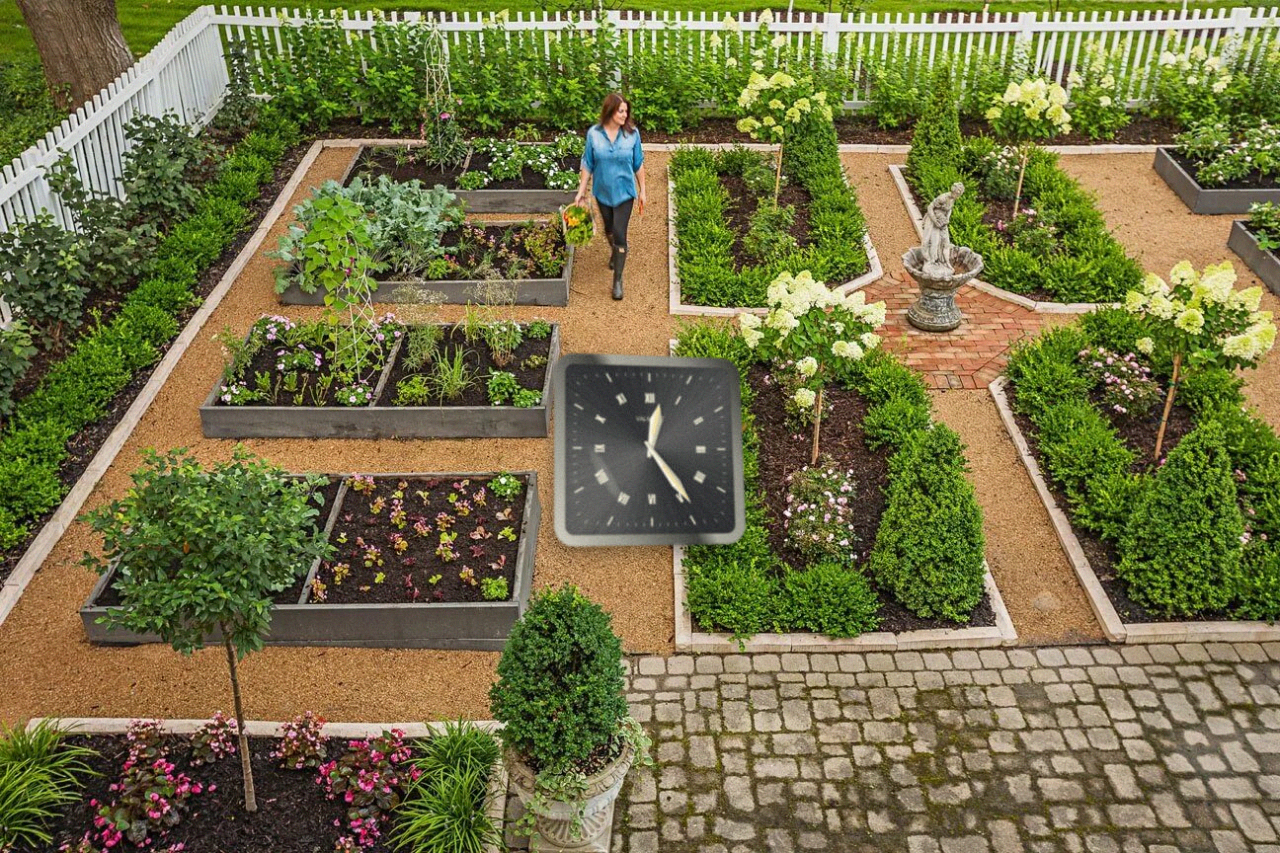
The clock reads 12,24
